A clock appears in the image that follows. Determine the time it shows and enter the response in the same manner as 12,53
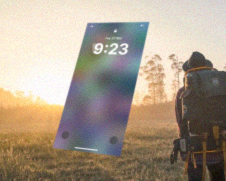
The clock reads 9,23
